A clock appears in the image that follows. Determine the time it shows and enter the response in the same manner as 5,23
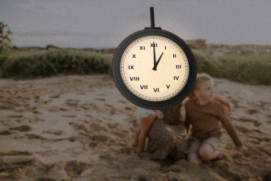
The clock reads 1,00
